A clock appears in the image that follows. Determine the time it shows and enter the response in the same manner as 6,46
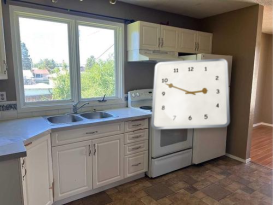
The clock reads 2,49
